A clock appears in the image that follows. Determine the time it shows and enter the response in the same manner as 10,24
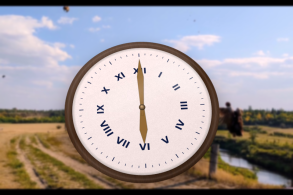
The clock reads 6,00
